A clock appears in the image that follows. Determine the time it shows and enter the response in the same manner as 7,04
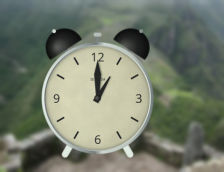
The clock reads 1,00
